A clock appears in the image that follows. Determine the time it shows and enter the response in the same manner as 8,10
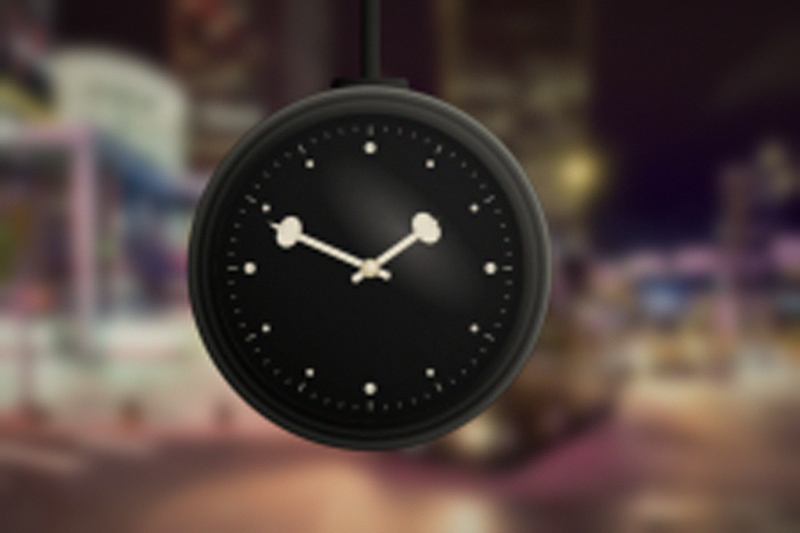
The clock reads 1,49
